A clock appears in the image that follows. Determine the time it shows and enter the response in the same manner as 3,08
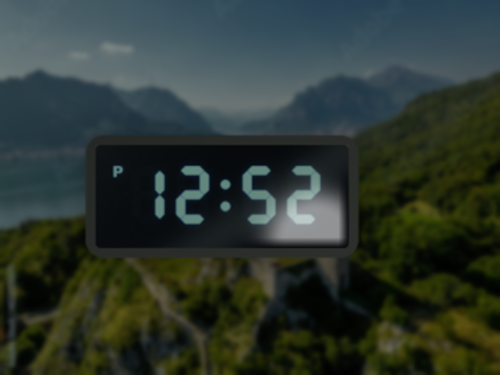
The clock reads 12,52
